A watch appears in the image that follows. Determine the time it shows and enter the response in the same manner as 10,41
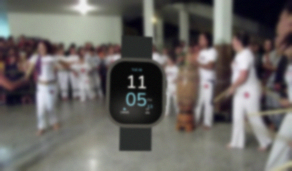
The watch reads 11,05
